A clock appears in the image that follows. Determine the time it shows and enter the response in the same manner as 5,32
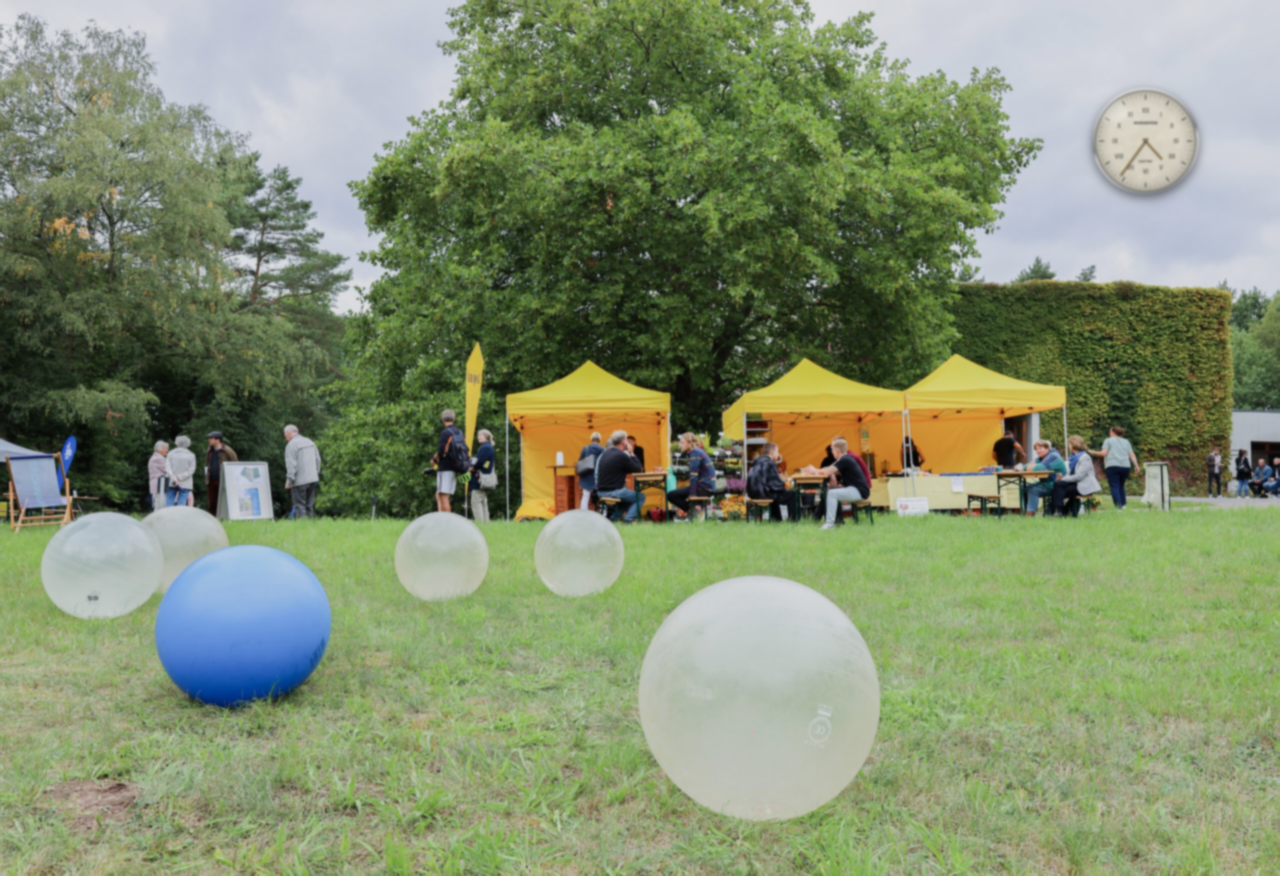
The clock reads 4,36
